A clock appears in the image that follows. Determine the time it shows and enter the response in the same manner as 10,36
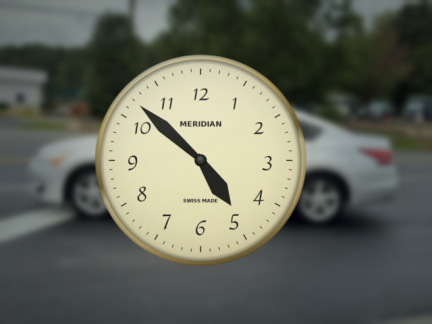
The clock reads 4,52
